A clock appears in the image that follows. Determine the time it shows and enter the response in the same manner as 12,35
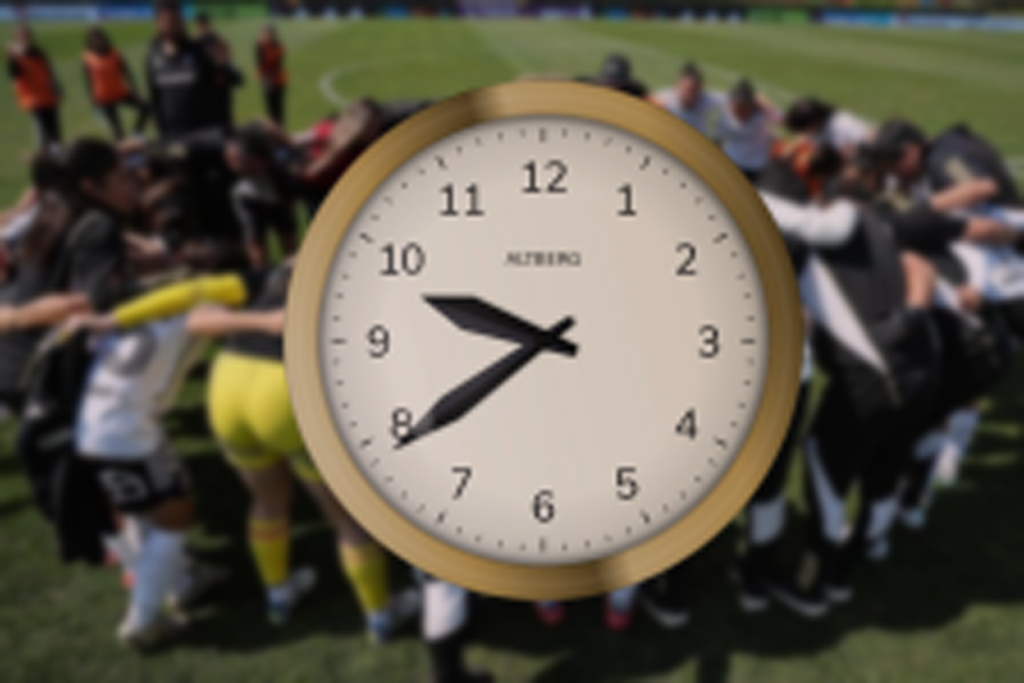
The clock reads 9,39
